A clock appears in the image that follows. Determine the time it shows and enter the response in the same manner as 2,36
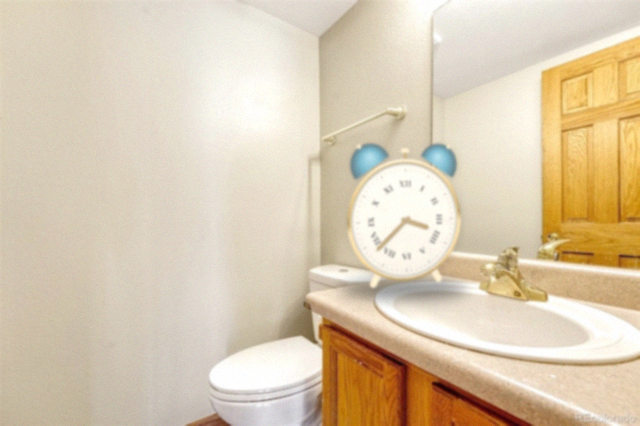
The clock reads 3,38
